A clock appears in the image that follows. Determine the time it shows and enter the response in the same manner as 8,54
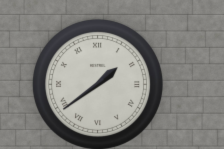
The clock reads 1,39
